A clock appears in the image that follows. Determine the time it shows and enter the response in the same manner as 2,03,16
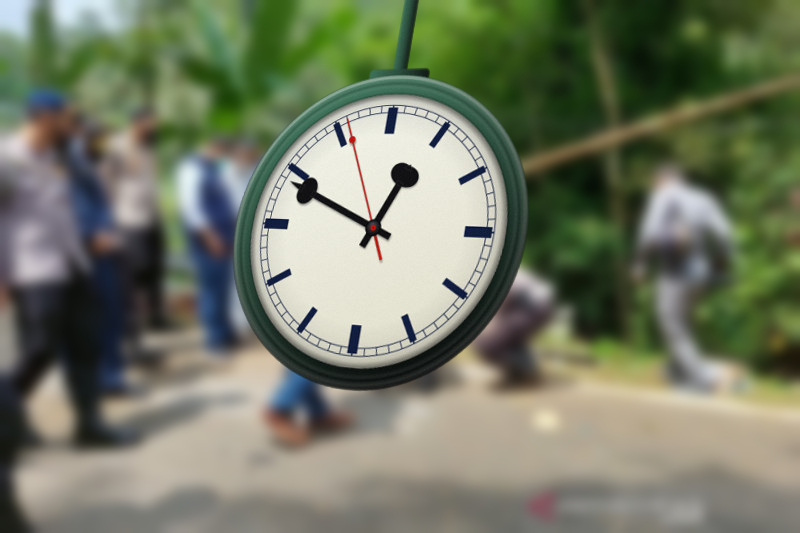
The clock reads 12,48,56
